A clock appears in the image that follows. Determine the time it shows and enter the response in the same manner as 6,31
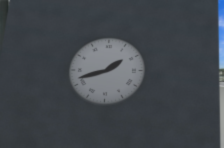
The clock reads 1,42
